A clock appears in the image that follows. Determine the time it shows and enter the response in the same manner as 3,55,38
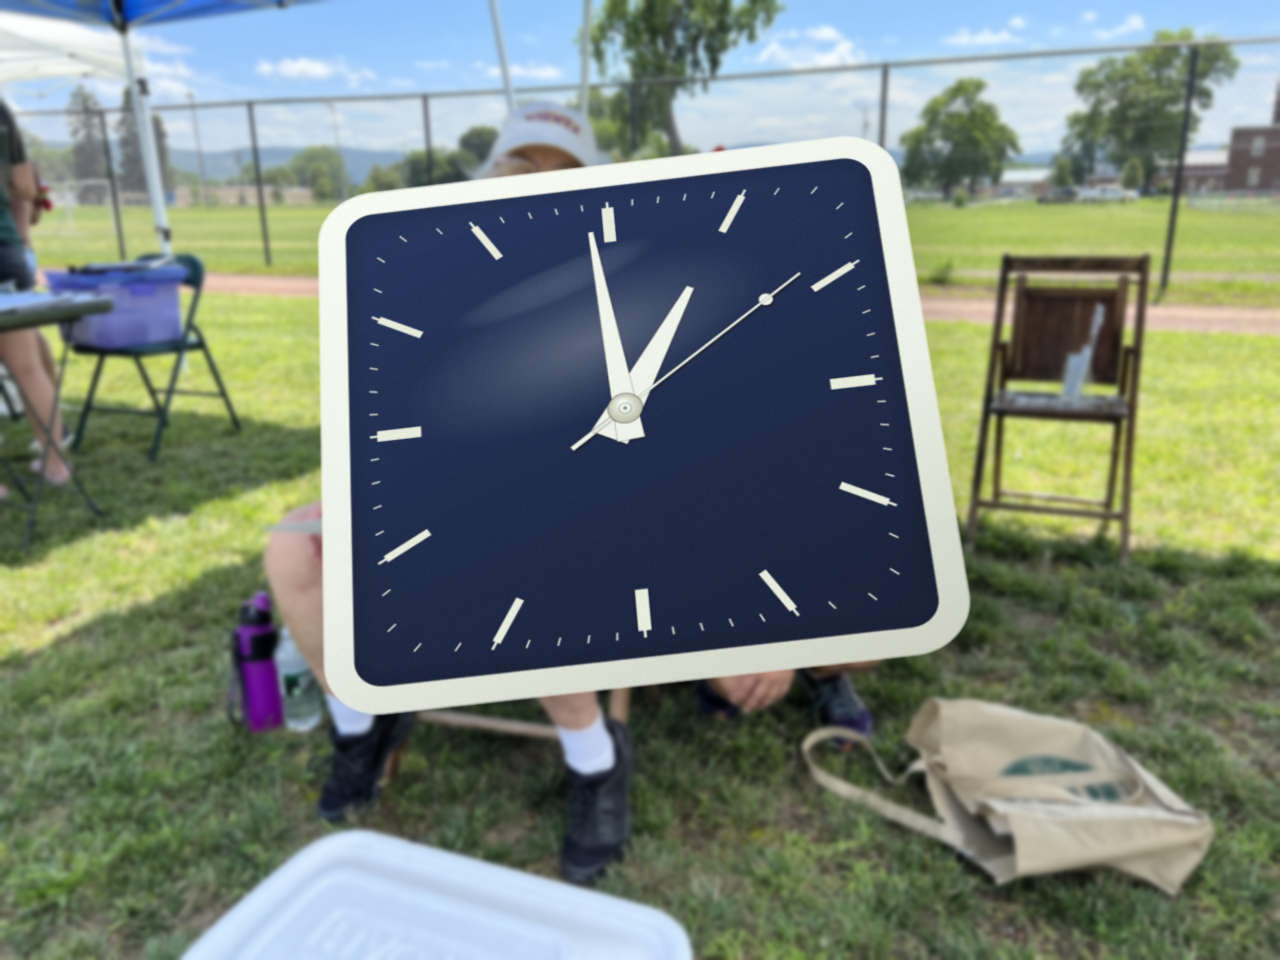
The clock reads 12,59,09
